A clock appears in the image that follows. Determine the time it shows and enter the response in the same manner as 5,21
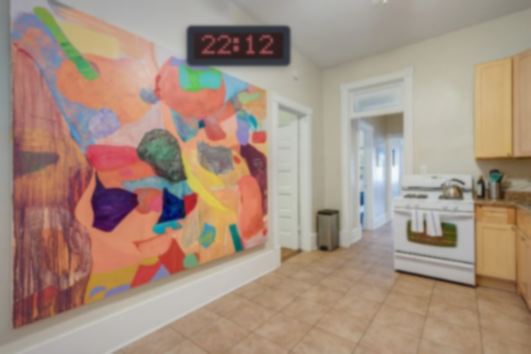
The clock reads 22,12
